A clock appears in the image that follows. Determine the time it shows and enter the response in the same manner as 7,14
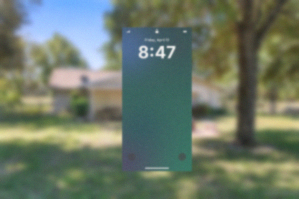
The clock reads 8,47
